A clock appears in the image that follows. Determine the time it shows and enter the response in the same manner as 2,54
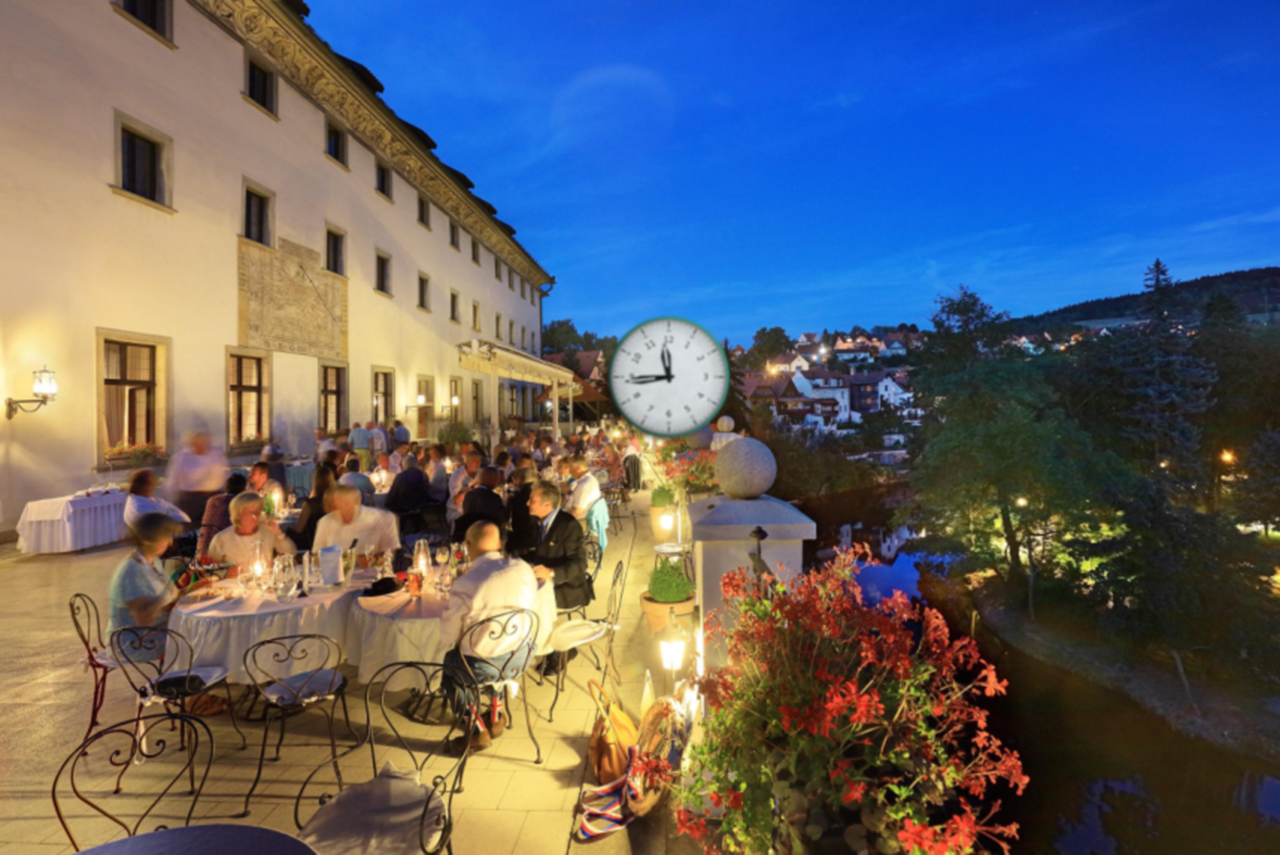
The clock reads 11,44
